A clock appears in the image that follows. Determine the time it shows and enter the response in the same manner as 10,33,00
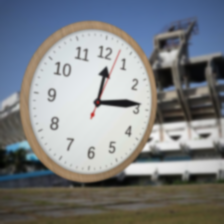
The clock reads 12,14,03
